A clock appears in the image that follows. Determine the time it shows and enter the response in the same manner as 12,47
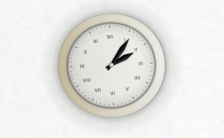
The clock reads 2,06
